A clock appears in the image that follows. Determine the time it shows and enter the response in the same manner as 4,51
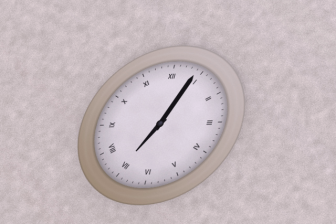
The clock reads 7,04
